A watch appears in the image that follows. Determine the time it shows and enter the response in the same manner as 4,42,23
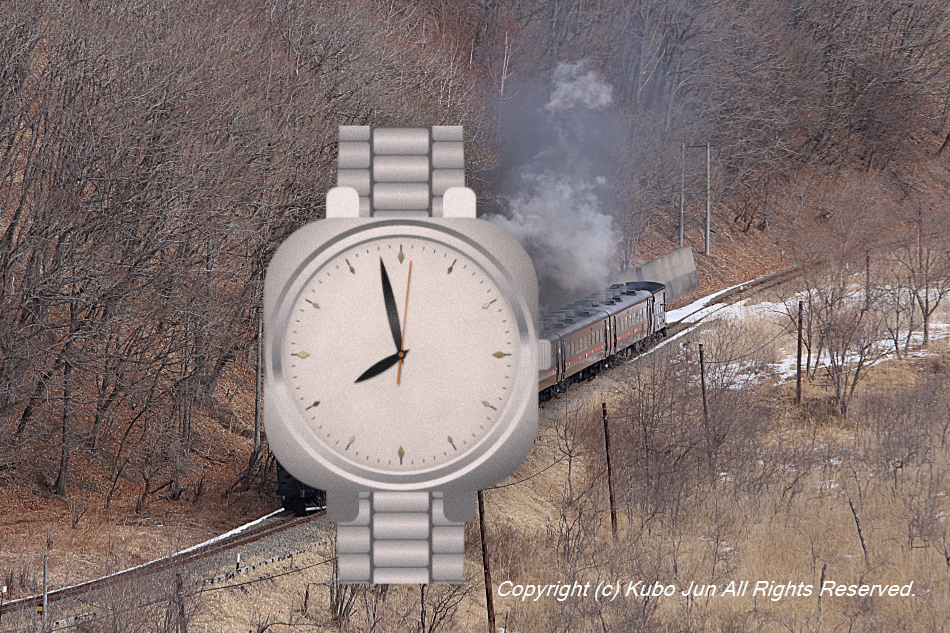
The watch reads 7,58,01
